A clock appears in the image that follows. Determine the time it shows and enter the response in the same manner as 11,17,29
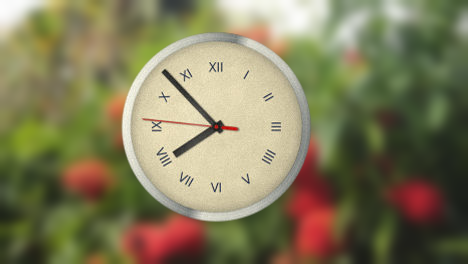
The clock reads 7,52,46
